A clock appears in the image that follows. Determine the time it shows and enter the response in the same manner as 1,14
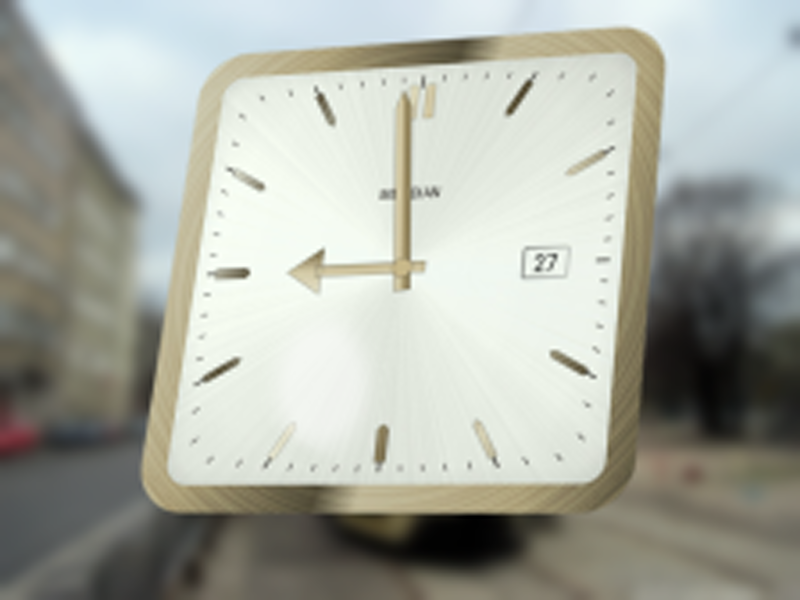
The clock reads 8,59
